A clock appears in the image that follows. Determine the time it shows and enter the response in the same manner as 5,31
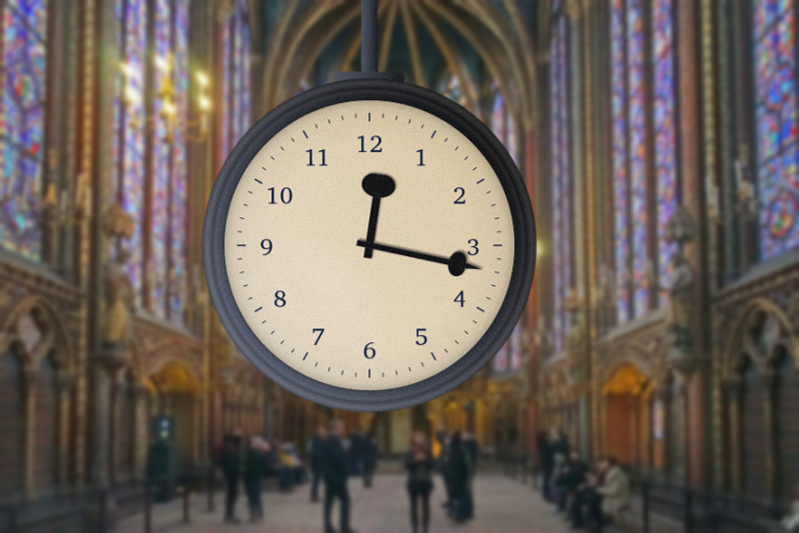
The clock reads 12,17
